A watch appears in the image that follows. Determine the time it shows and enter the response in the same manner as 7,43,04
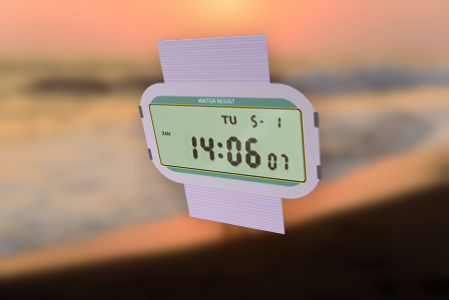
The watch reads 14,06,07
